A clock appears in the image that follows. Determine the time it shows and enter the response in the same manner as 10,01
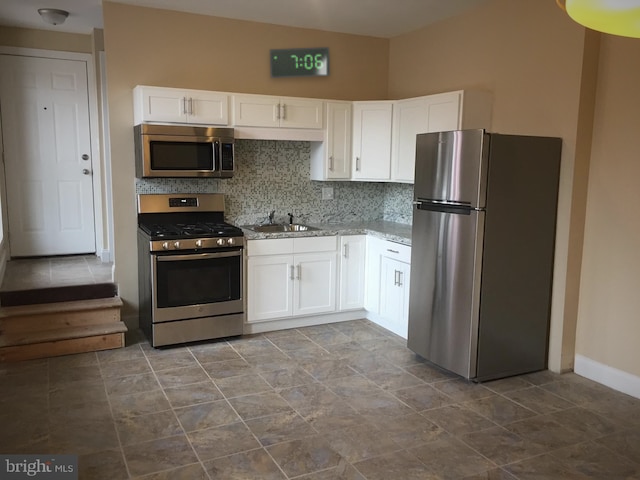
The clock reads 7,06
